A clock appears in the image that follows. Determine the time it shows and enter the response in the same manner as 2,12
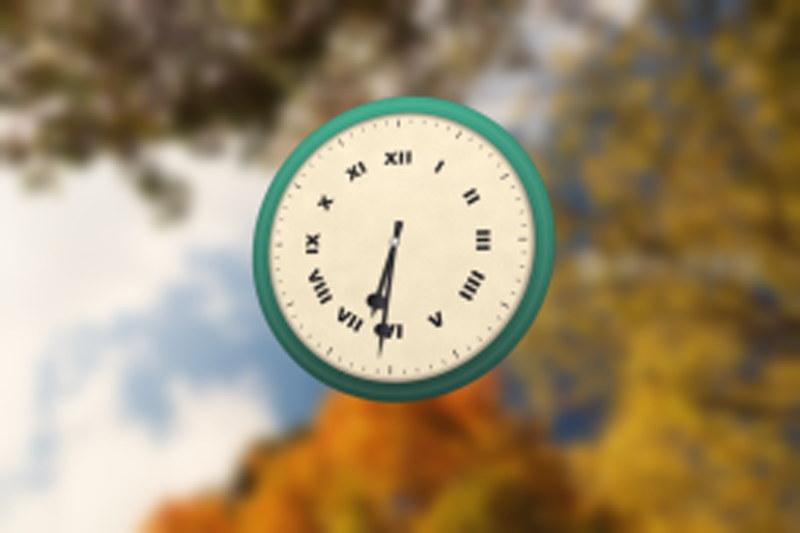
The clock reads 6,31
